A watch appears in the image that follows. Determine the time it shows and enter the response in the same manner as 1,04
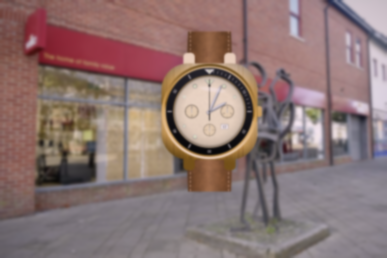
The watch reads 2,04
